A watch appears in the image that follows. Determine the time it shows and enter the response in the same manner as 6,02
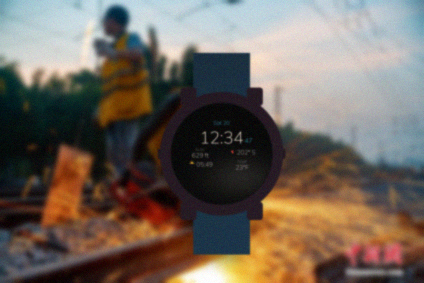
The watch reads 12,34
